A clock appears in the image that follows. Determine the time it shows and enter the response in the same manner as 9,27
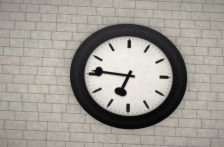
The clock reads 6,46
